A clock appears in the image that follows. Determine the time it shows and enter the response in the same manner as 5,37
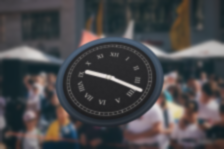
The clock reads 9,18
